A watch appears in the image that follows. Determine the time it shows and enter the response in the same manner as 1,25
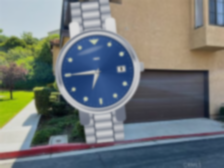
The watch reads 6,45
